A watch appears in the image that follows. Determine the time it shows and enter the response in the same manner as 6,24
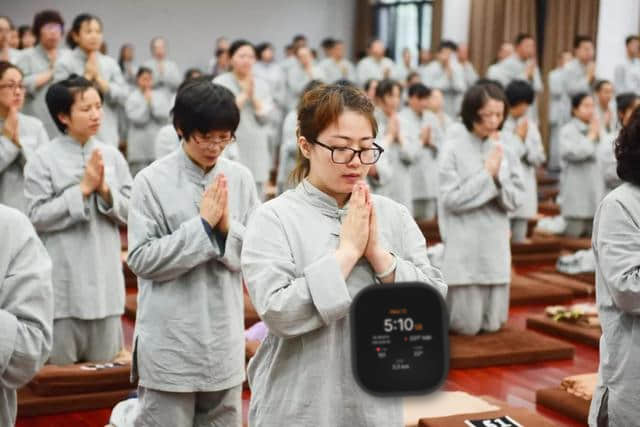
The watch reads 5,10
